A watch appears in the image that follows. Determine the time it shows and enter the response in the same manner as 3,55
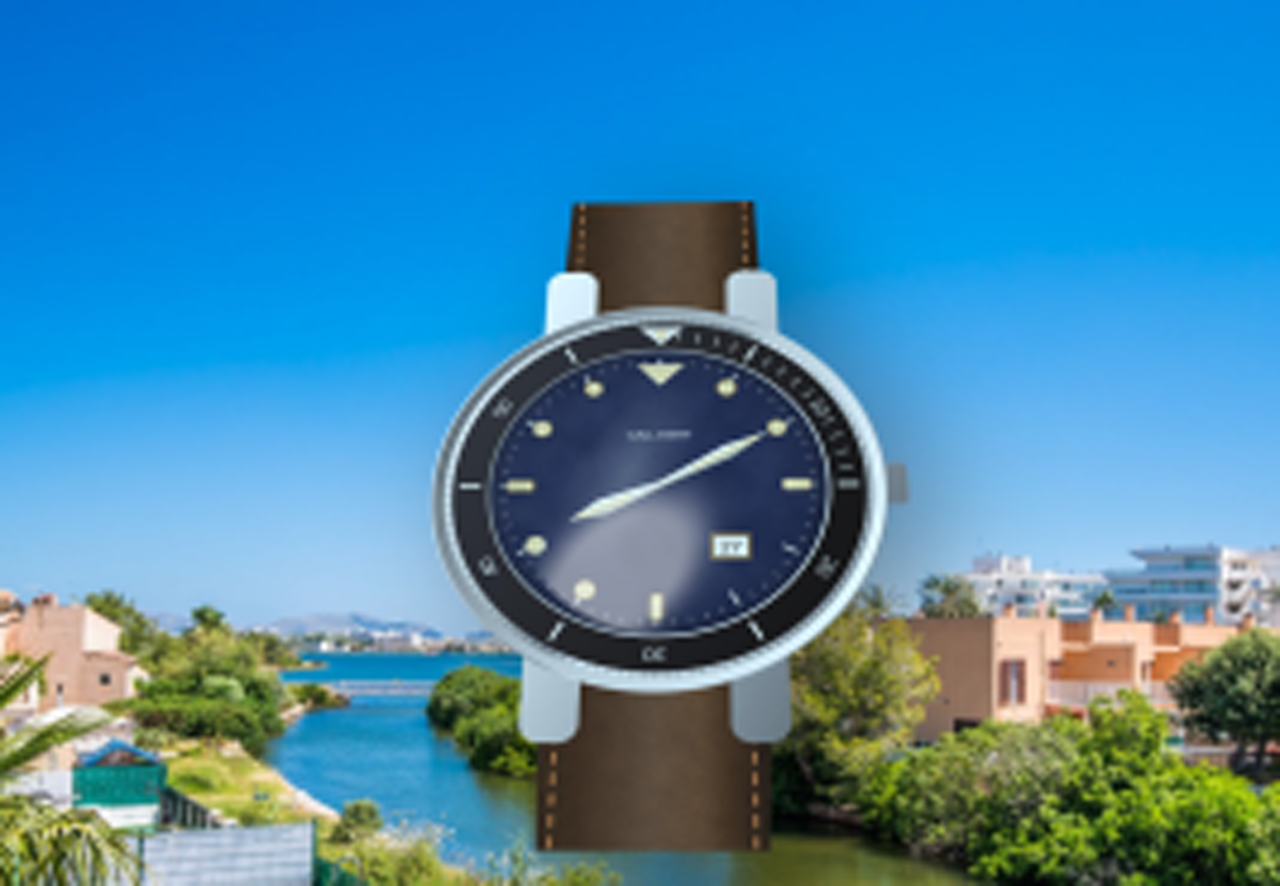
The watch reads 8,10
